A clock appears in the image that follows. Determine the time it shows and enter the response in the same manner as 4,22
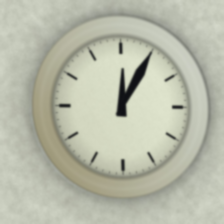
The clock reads 12,05
